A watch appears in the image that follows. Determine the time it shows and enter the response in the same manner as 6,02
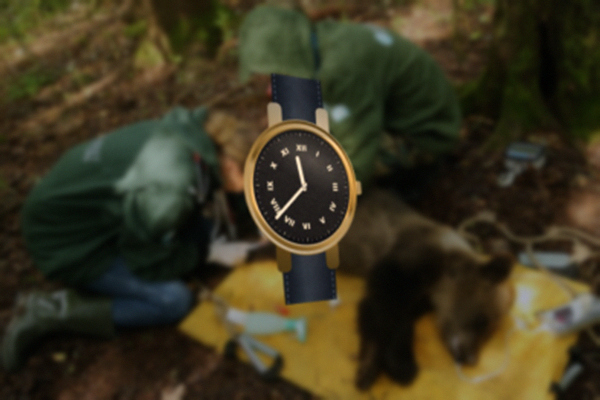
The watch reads 11,38
